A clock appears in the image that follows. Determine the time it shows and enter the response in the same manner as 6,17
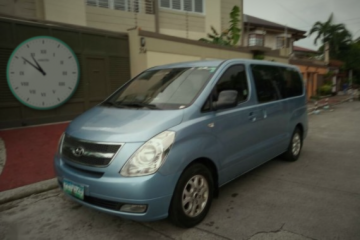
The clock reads 10,51
